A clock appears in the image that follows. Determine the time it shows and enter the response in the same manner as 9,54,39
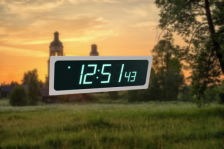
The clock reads 12,51,43
